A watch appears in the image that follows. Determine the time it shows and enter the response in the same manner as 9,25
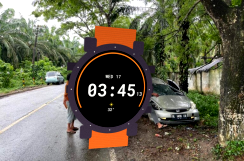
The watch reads 3,45
